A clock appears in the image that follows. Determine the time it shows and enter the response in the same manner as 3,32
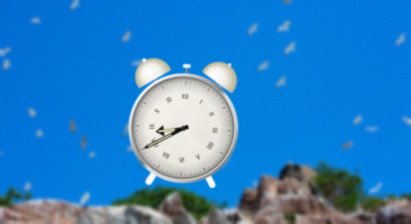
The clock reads 8,40
